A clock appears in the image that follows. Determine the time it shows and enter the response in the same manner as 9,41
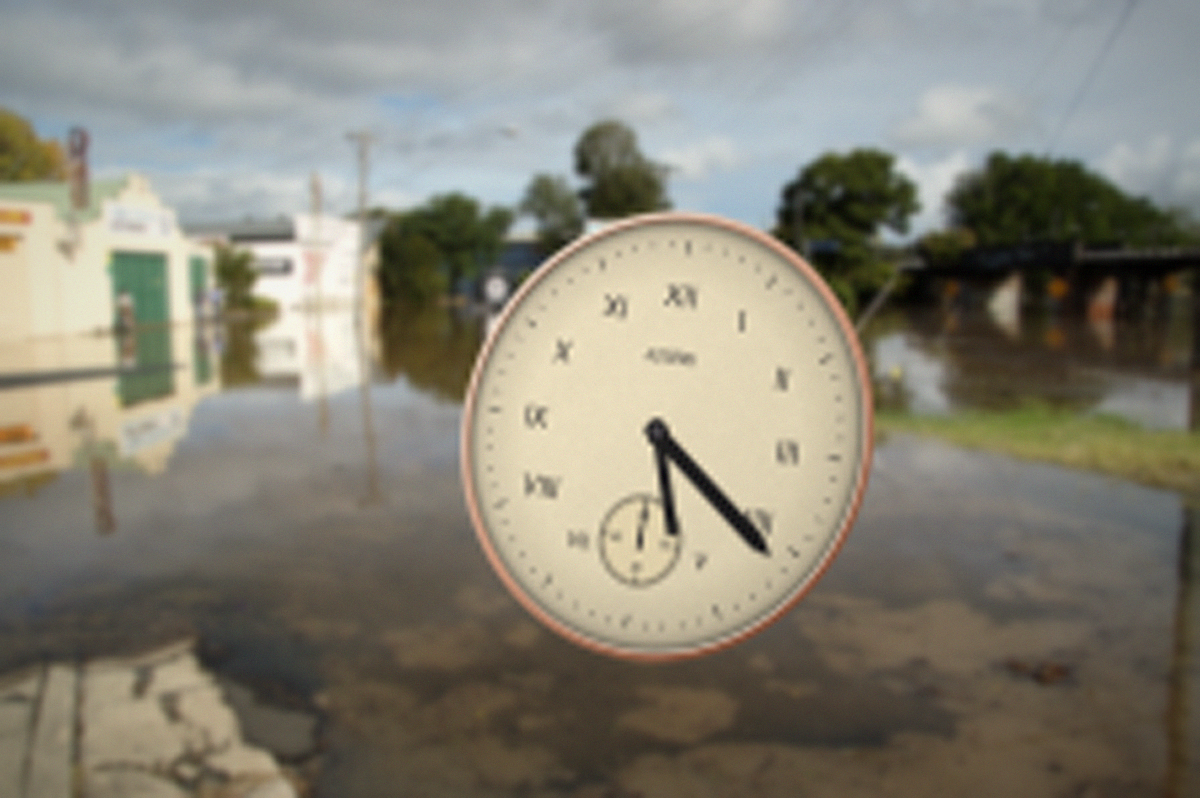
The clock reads 5,21
